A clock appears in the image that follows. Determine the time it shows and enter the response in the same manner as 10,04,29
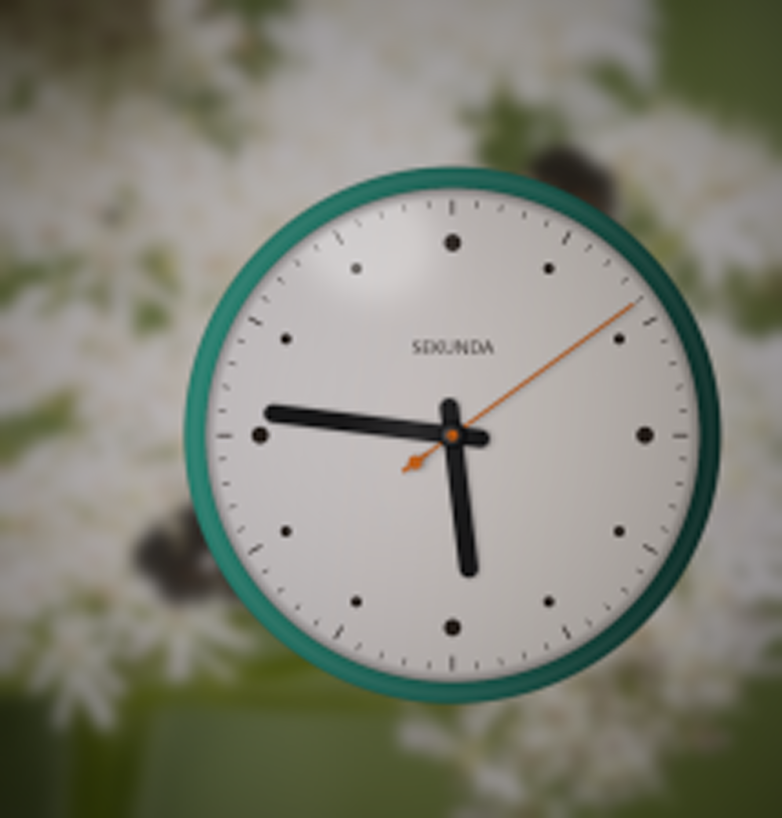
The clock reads 5,46,09
